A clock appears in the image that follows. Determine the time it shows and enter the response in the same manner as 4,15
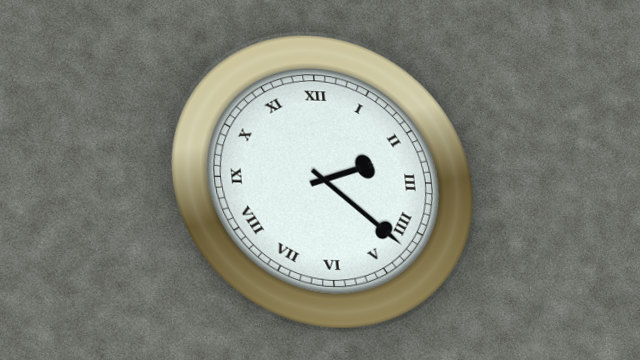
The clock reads 2,22
